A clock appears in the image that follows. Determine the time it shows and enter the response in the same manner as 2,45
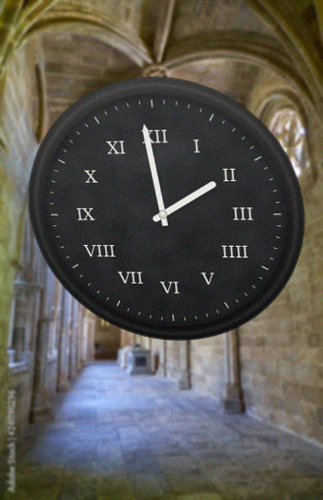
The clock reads 1,59
